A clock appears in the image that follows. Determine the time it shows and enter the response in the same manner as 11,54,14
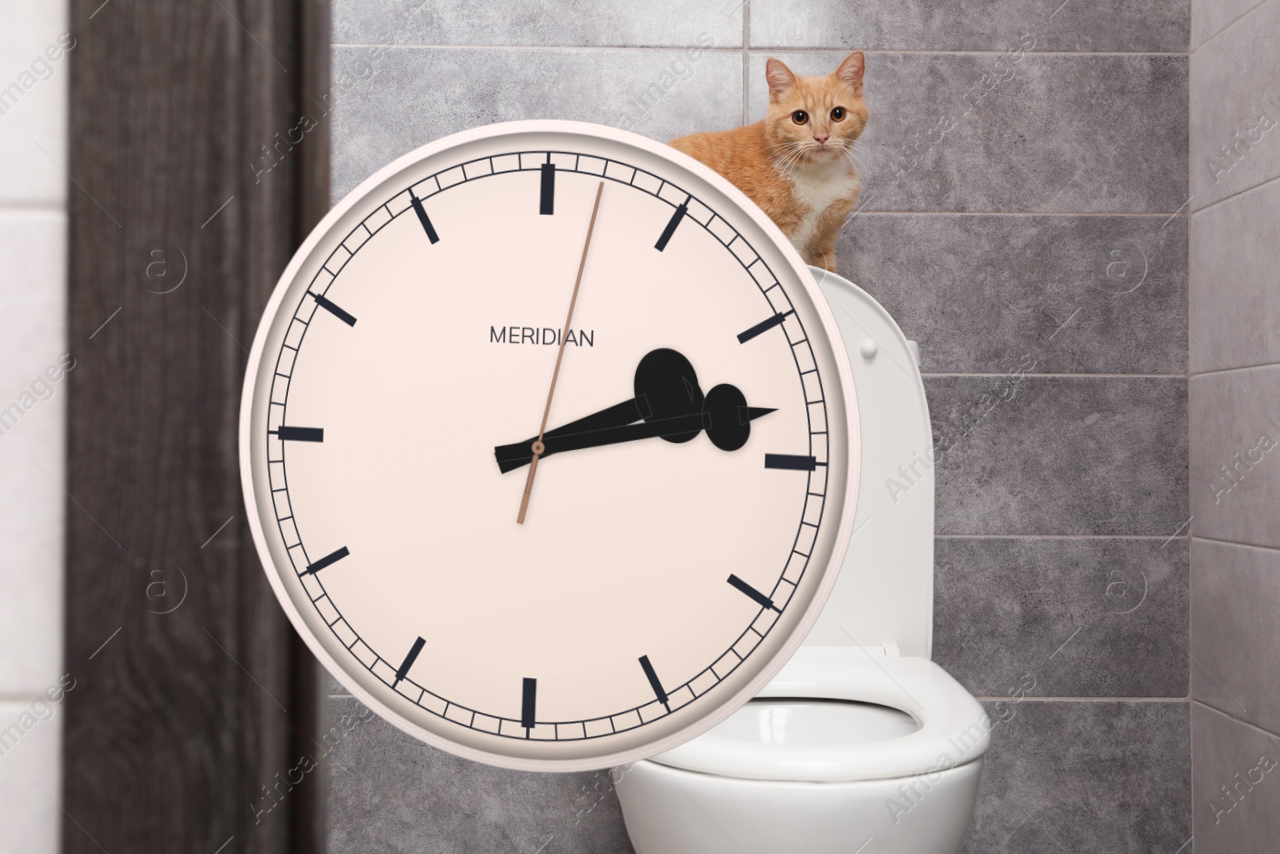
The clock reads 2,13,02
